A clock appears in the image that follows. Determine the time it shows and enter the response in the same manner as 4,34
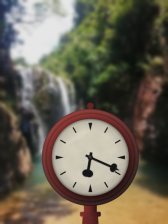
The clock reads 6,19
